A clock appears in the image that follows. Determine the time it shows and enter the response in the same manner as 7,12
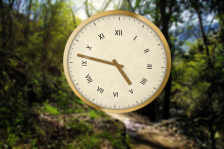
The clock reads 4,47
